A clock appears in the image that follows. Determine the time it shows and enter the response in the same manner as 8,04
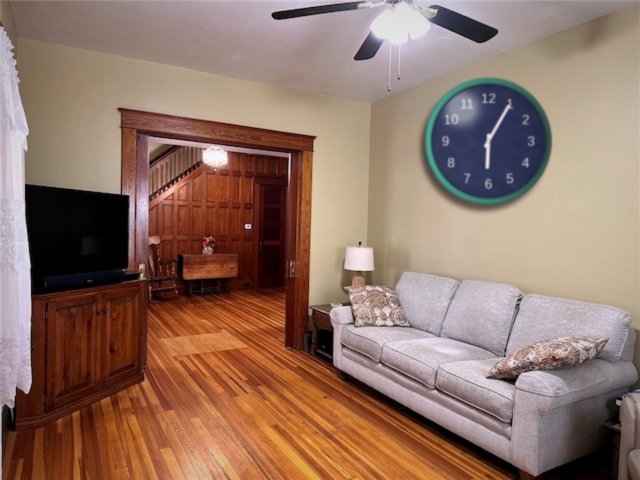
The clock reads 6,05
